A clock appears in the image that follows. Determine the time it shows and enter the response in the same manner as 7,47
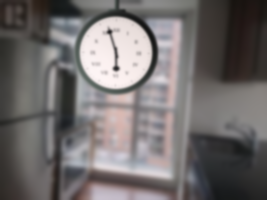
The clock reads 5,57
